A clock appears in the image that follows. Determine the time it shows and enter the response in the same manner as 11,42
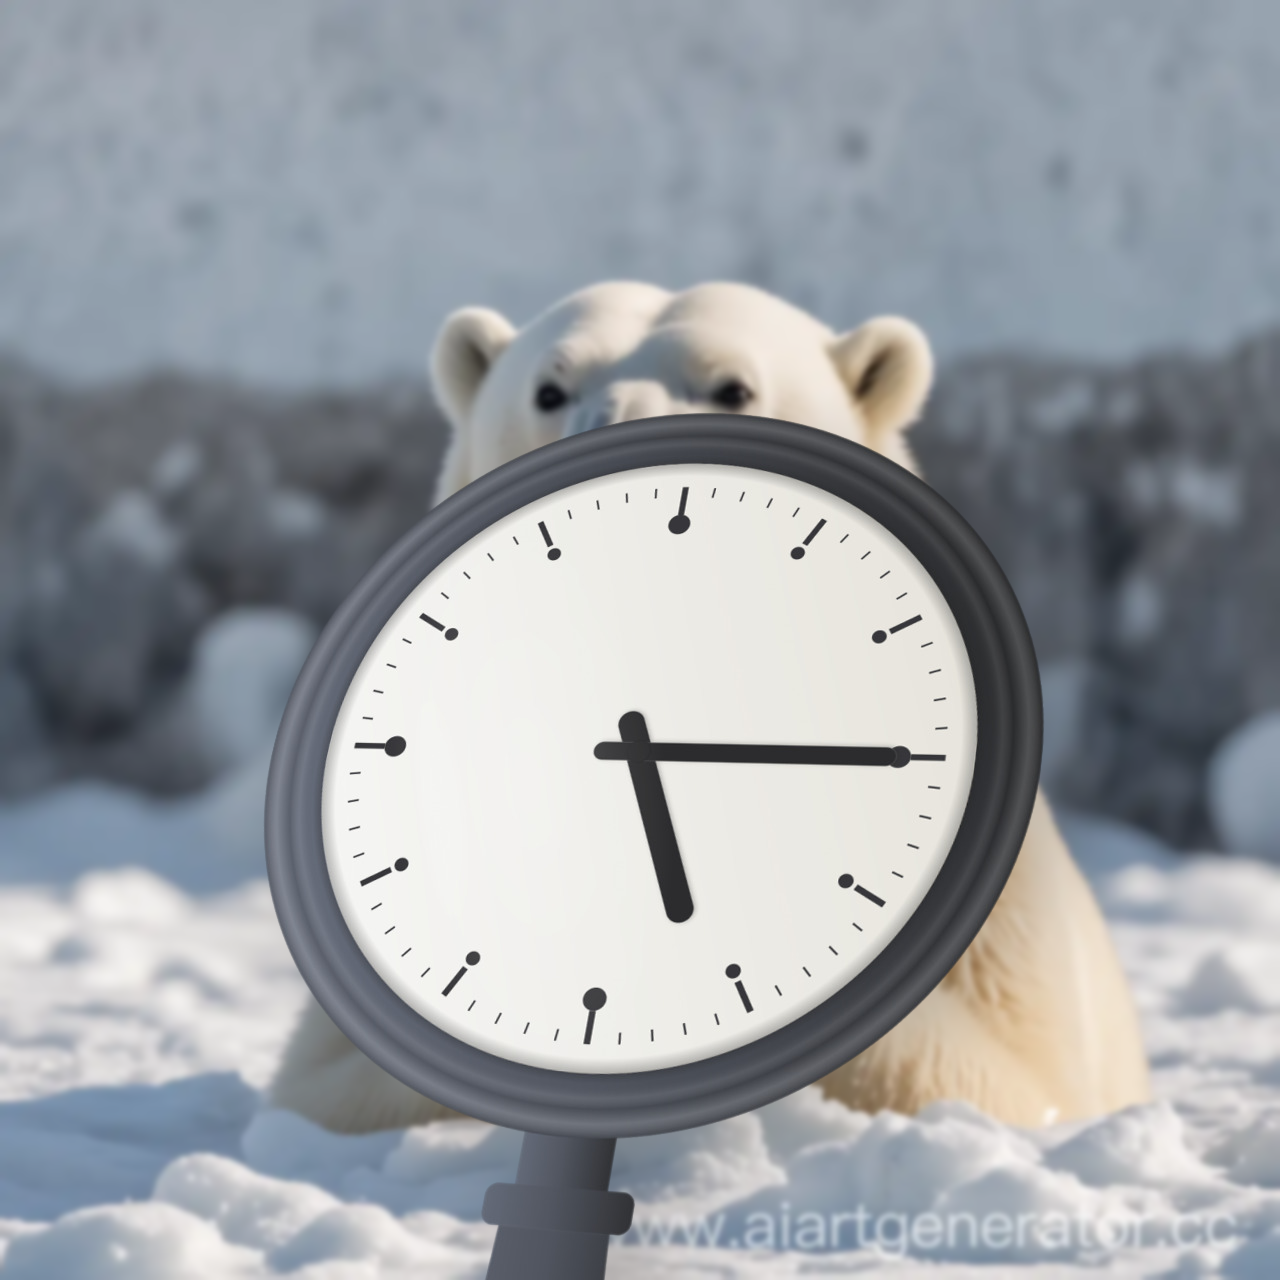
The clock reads 5,15
